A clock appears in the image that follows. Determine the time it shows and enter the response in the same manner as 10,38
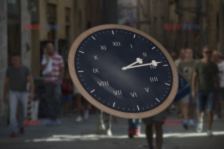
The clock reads 2,14
